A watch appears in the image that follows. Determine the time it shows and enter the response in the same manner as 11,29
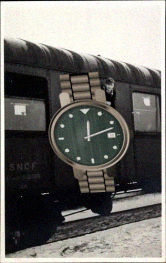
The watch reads 12,12
